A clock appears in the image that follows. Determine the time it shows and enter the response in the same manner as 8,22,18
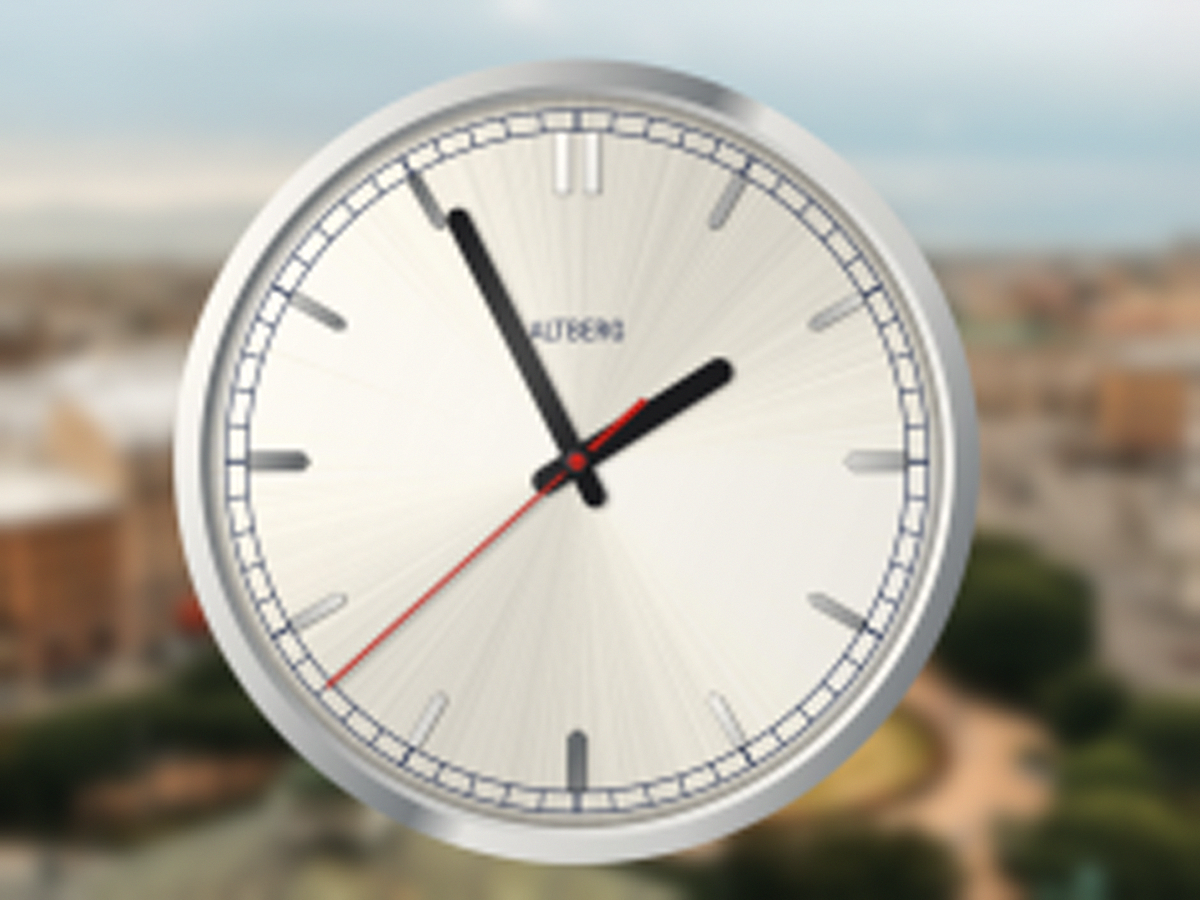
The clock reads 1,55,38
